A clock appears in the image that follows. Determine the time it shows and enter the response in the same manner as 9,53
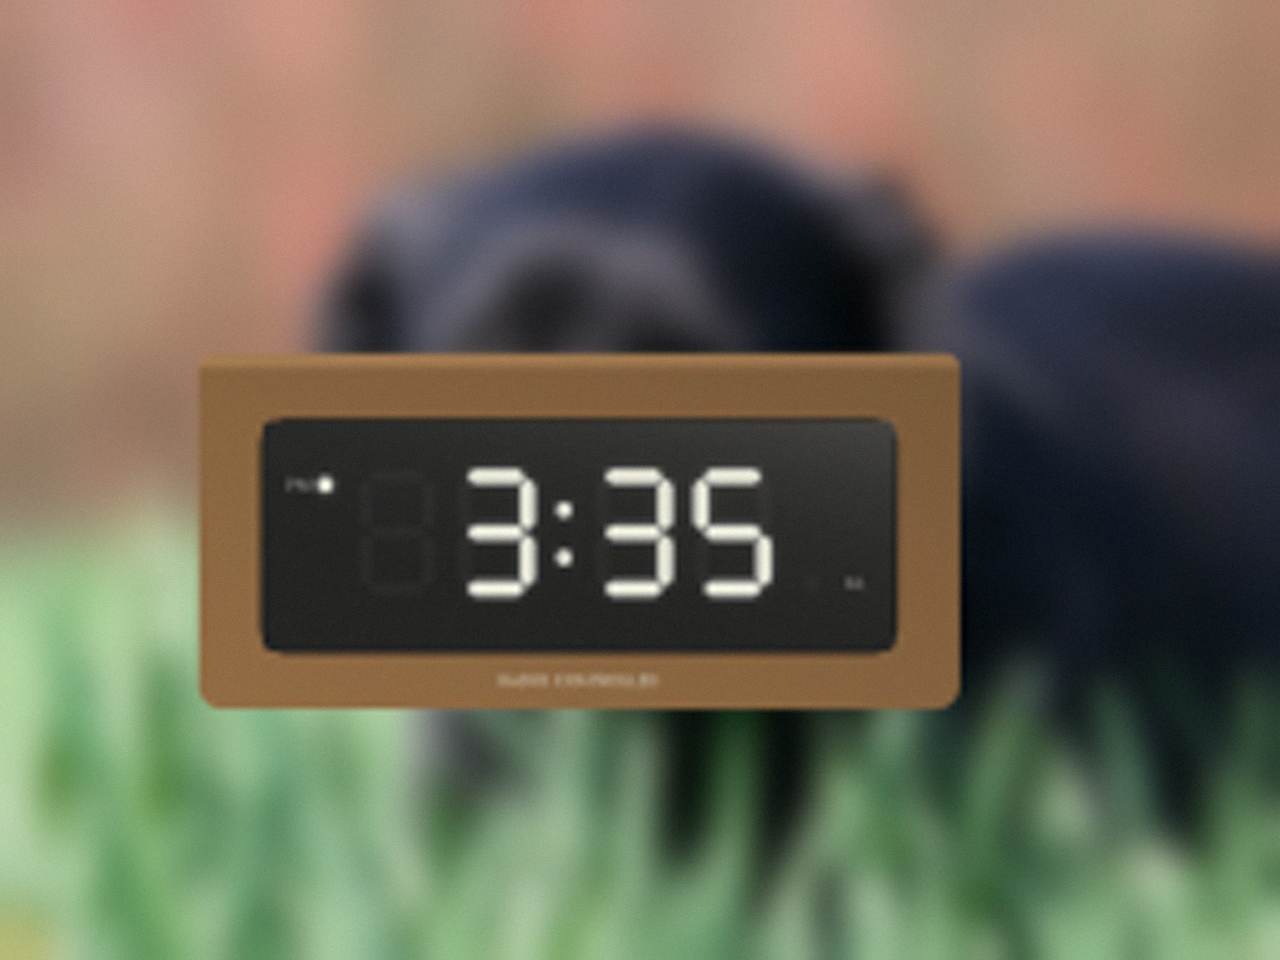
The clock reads 3,35
